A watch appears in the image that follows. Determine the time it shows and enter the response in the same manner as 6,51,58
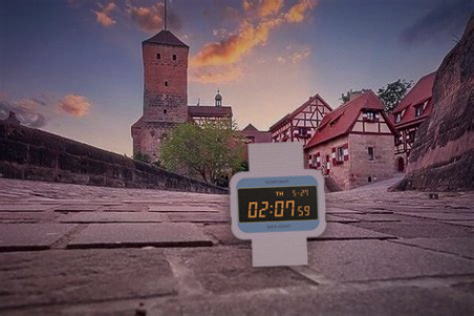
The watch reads 2,07,59
